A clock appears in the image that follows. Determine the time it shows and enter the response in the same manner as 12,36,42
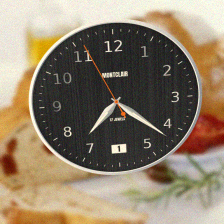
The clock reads 7,21,56
